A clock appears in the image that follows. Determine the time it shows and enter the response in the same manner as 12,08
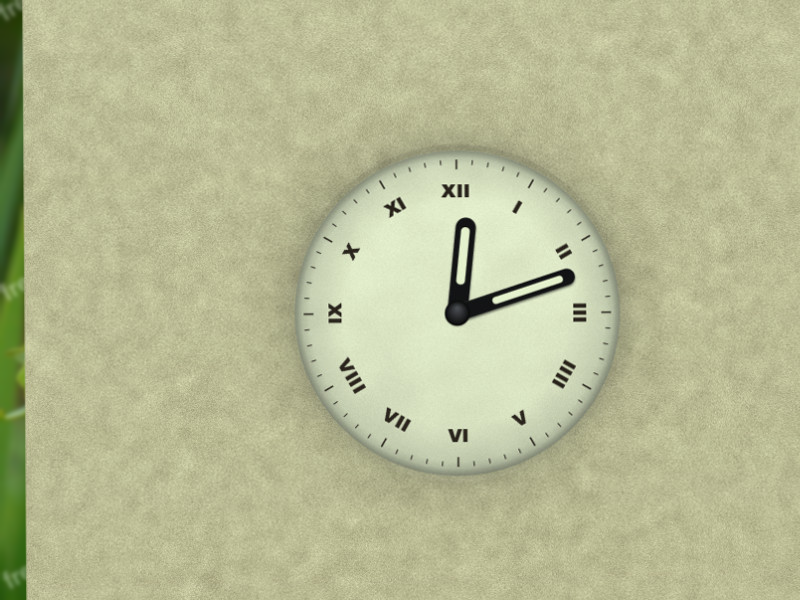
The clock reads 12,12
